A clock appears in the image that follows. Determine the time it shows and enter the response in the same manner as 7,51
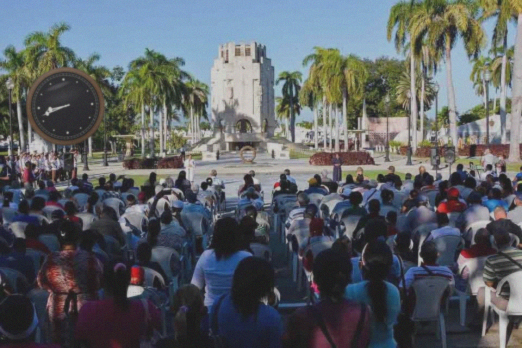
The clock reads 8,42
